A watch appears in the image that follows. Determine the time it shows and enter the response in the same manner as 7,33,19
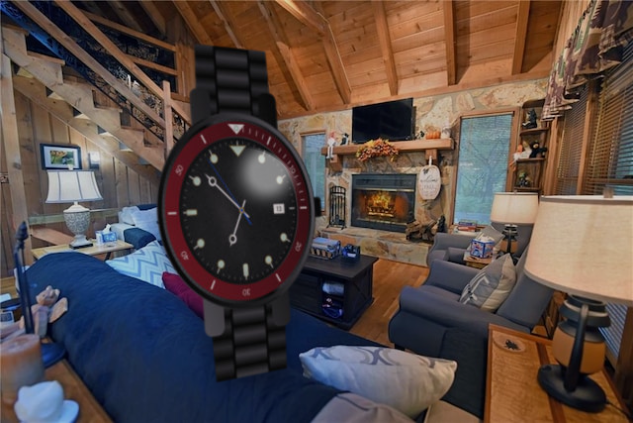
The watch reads 6,51,54
